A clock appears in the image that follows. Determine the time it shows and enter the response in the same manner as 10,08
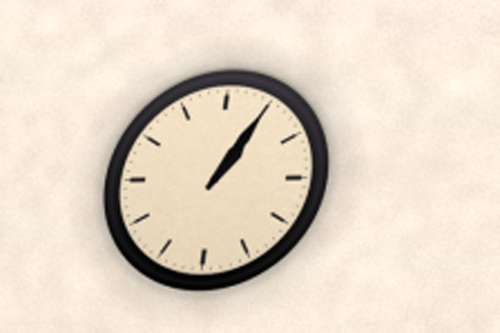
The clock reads 1,05
